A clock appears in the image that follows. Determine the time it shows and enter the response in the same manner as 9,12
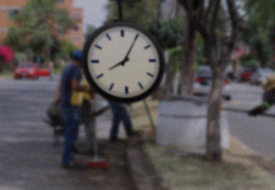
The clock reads 8,05
